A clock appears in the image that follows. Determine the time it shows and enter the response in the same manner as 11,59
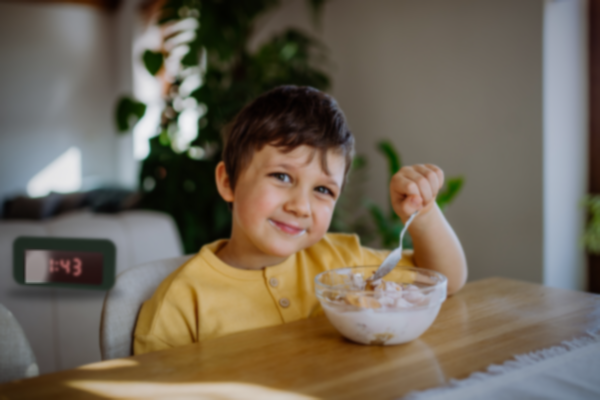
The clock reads 1,43
